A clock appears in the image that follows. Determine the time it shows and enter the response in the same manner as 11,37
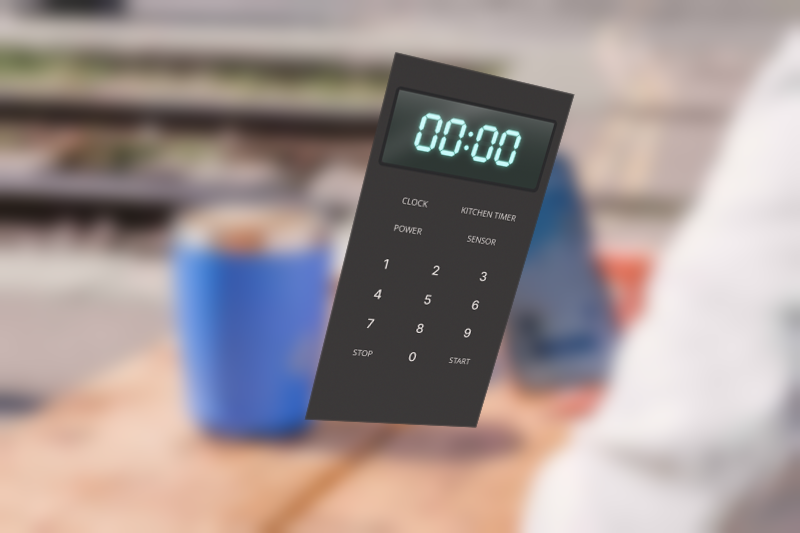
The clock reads 0,00
